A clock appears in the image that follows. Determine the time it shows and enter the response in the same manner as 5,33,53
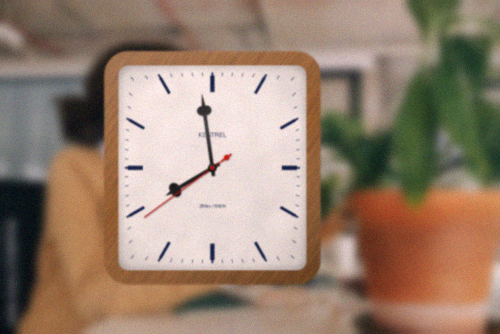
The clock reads 7,58,39
